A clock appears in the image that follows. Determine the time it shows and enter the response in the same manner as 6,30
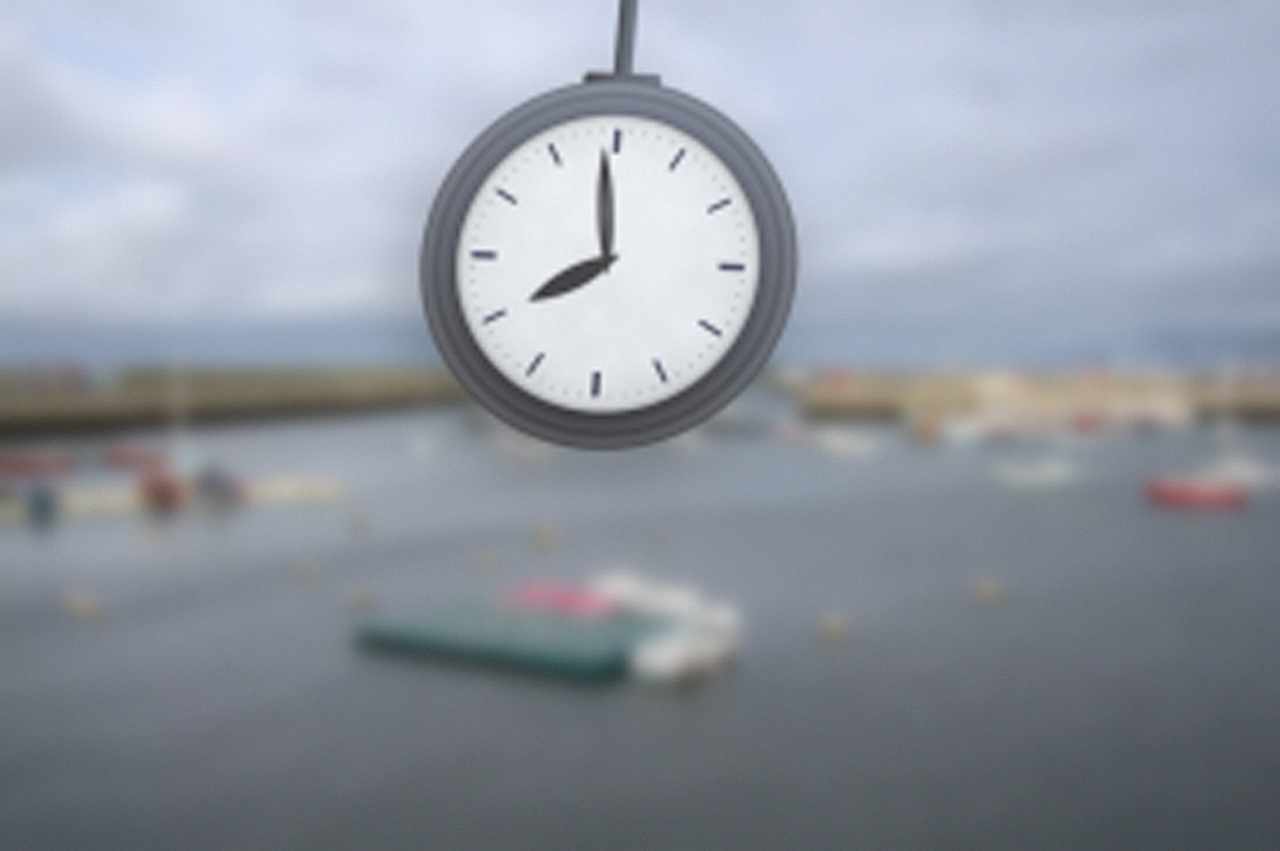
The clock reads 7,59
